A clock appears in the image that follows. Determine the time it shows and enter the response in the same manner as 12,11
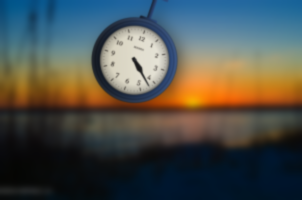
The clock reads 4,22
